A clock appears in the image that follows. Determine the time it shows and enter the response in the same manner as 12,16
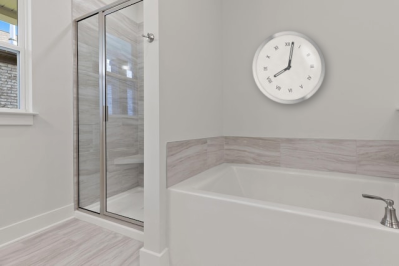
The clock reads 8,02
